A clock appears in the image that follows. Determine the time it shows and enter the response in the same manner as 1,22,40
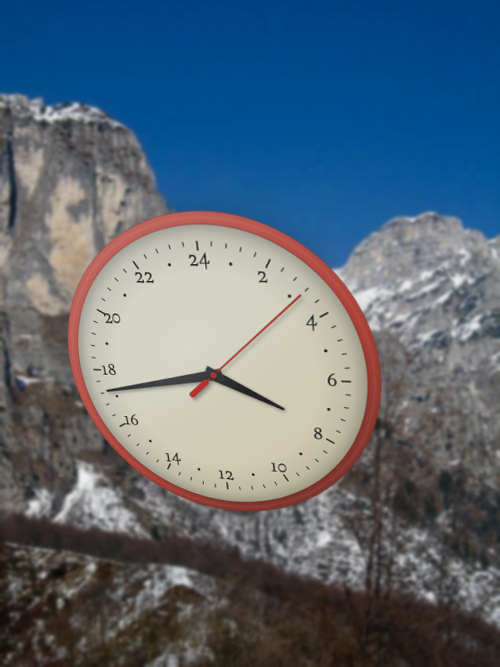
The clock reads 7,43,08
